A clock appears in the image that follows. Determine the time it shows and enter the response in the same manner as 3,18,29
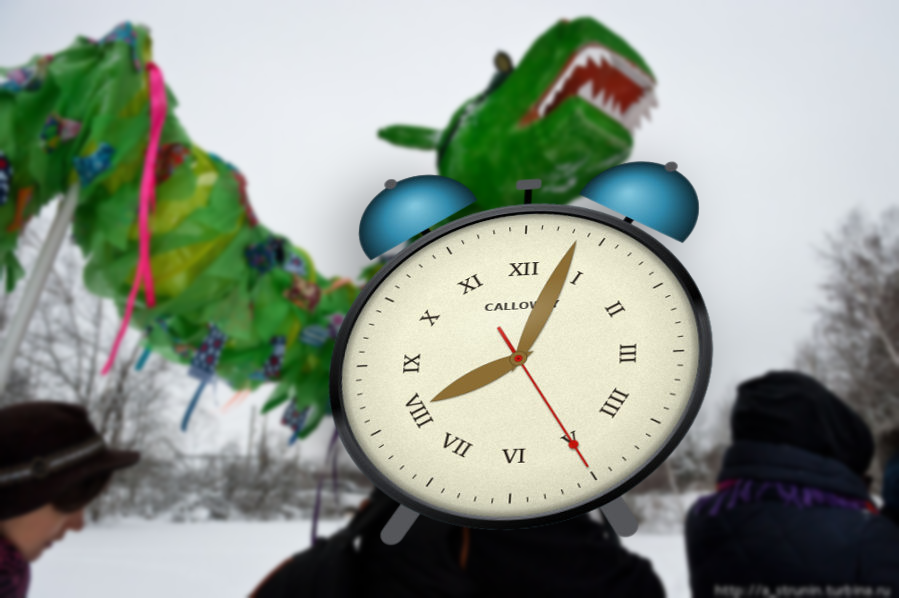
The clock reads 8,03,25
